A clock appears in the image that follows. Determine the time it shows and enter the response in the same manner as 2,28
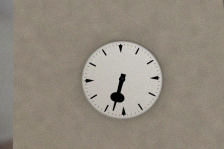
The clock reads 6,33
